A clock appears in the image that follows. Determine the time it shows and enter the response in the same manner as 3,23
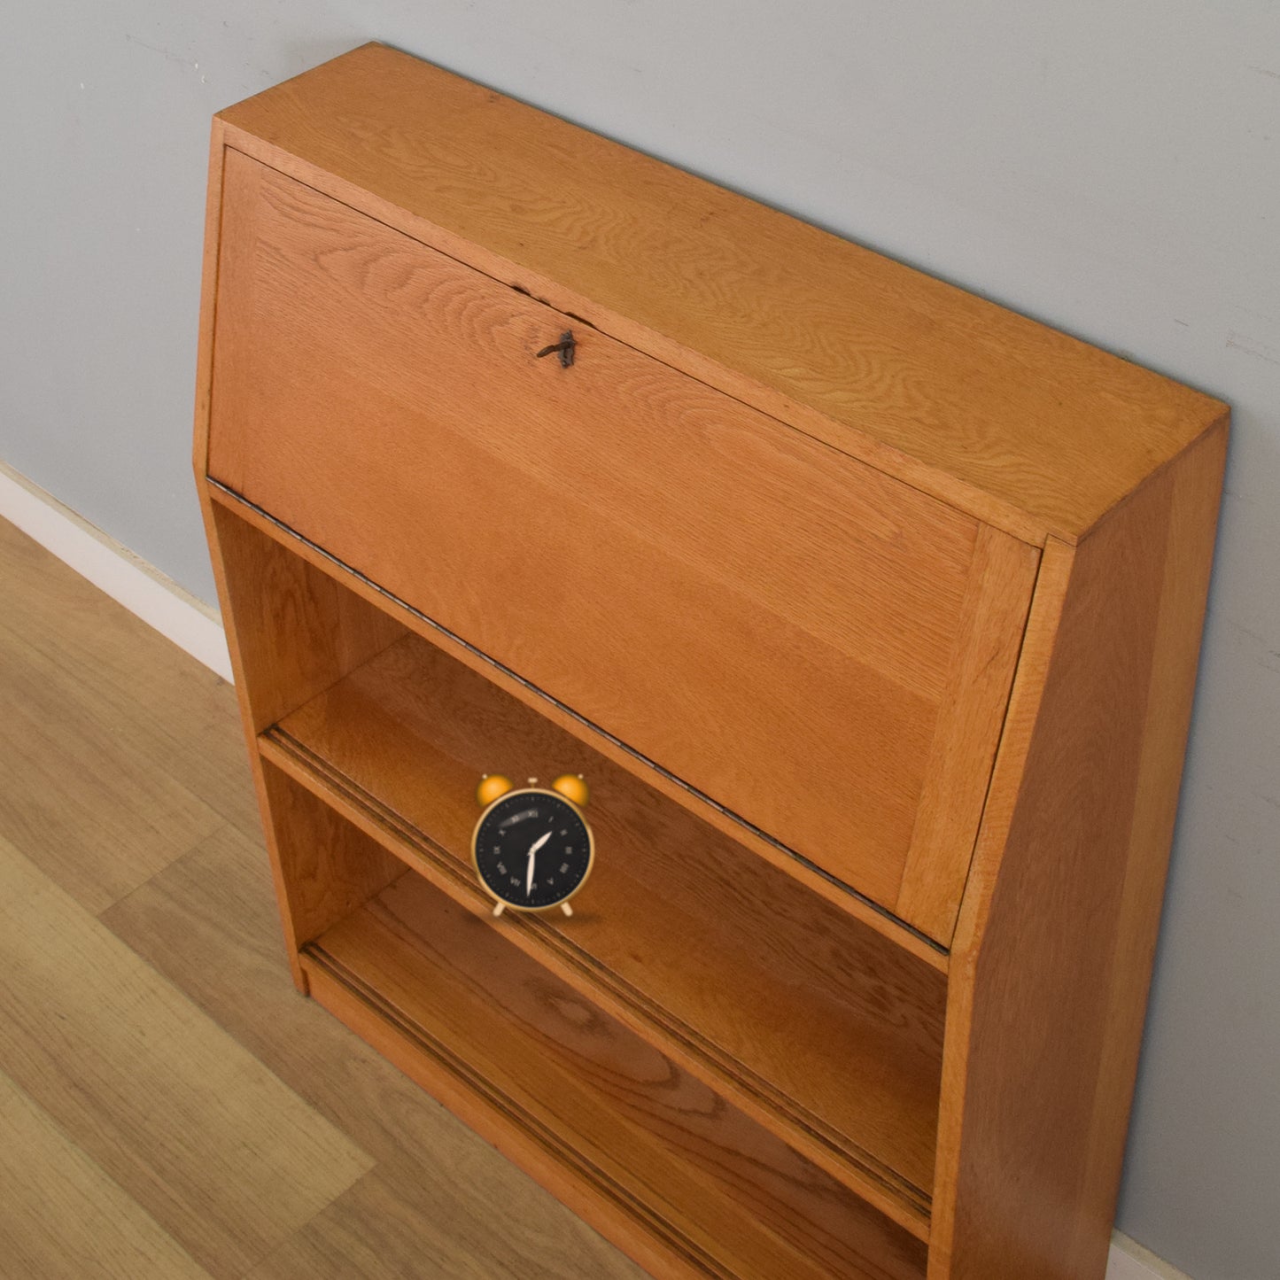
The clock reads 1,31
